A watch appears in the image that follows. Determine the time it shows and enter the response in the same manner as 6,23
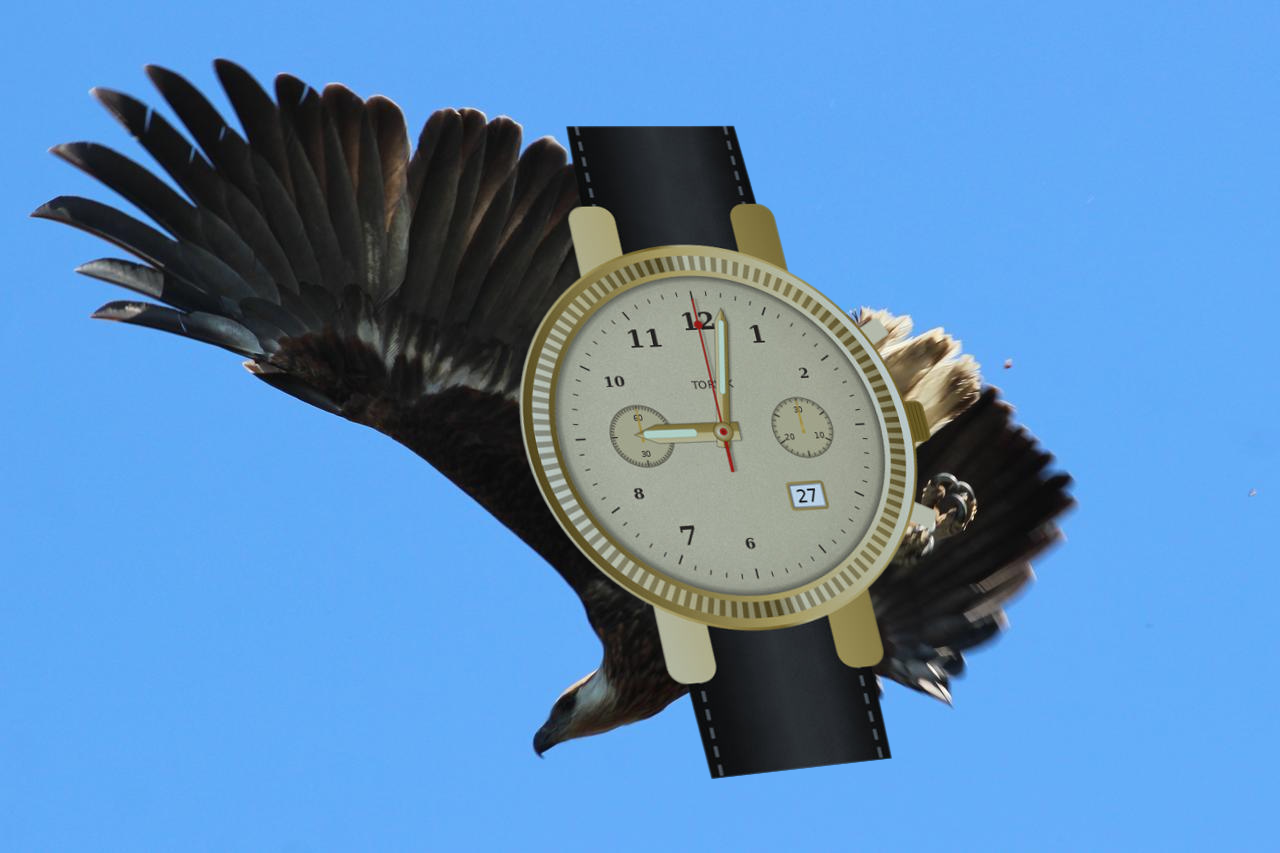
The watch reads 9,02
